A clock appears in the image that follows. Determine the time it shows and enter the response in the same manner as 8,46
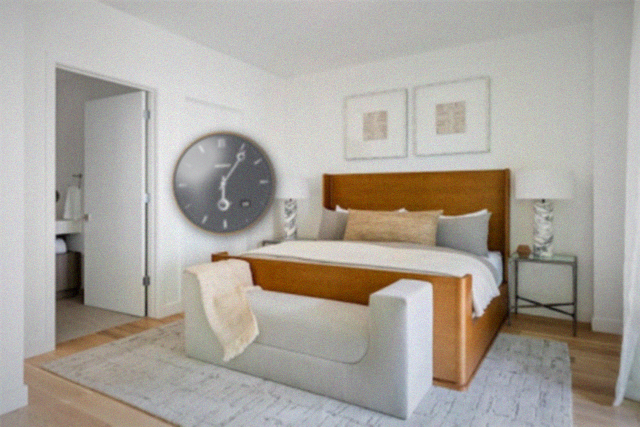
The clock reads 6,06
